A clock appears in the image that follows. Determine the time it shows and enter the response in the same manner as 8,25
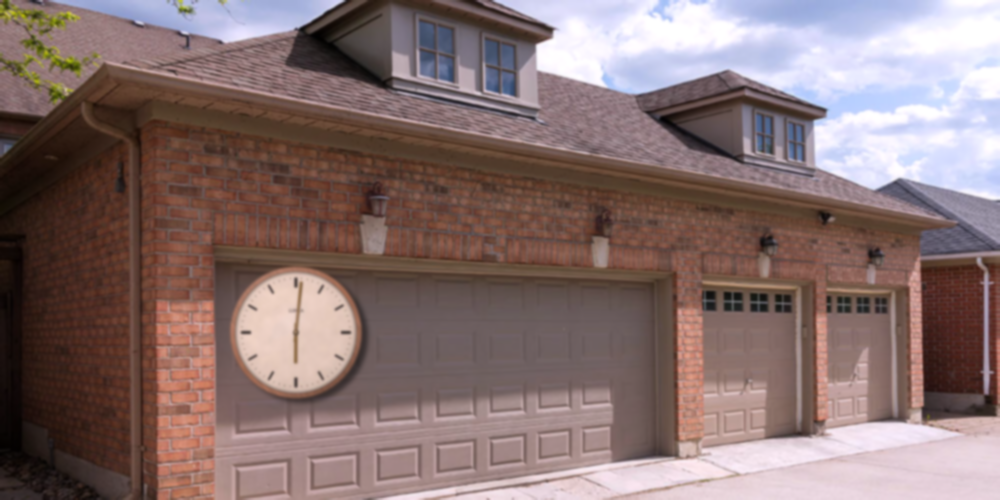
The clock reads 6,01
